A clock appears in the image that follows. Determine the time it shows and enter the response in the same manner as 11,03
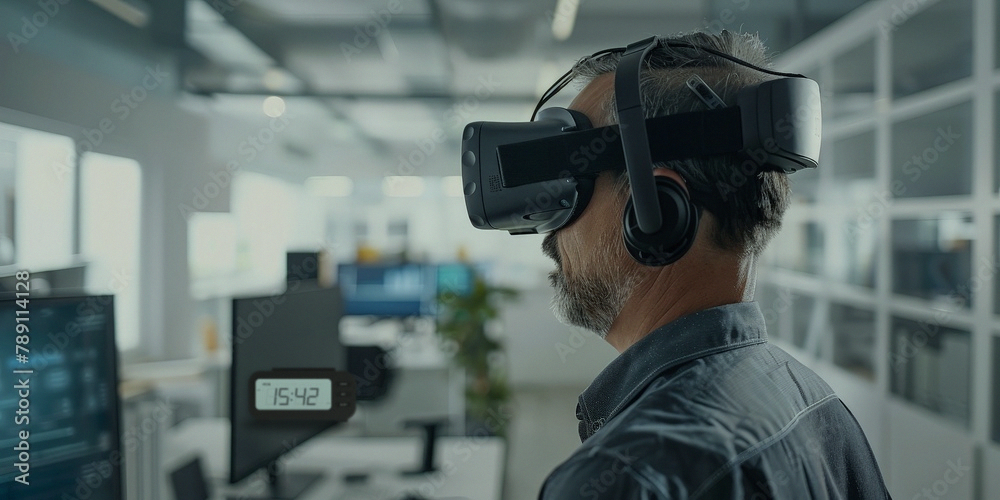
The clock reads 15,42
